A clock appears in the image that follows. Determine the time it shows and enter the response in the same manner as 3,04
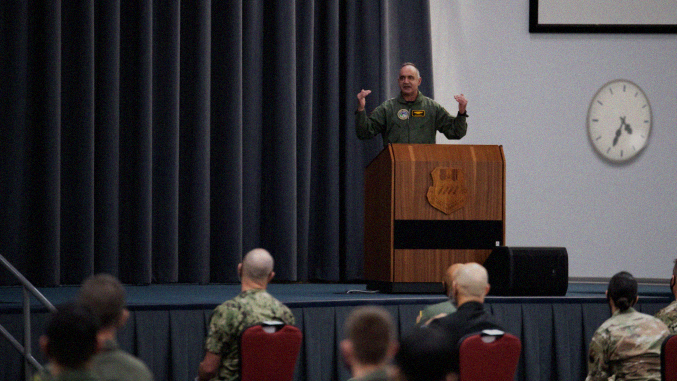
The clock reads 4,34
